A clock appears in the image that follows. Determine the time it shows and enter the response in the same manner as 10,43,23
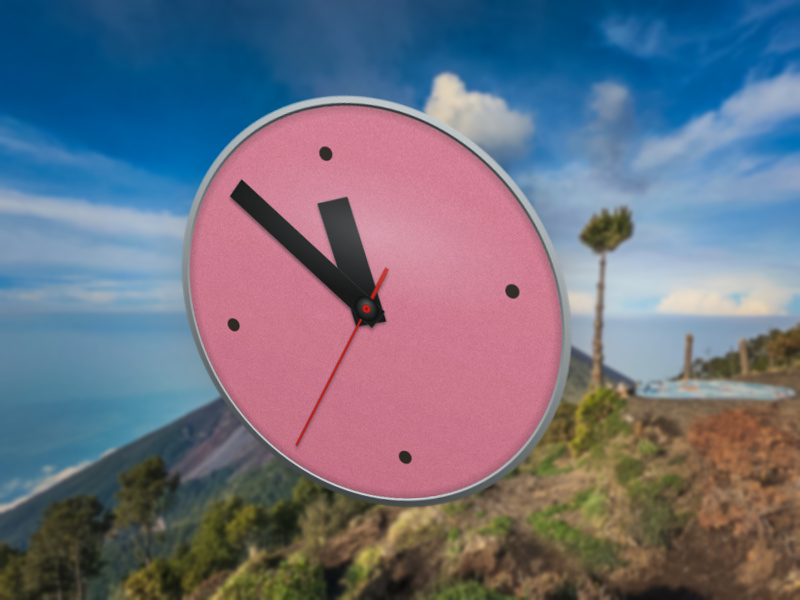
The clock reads 11,53,37
